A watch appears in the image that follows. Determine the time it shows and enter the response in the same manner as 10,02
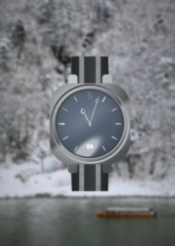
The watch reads 11,03
